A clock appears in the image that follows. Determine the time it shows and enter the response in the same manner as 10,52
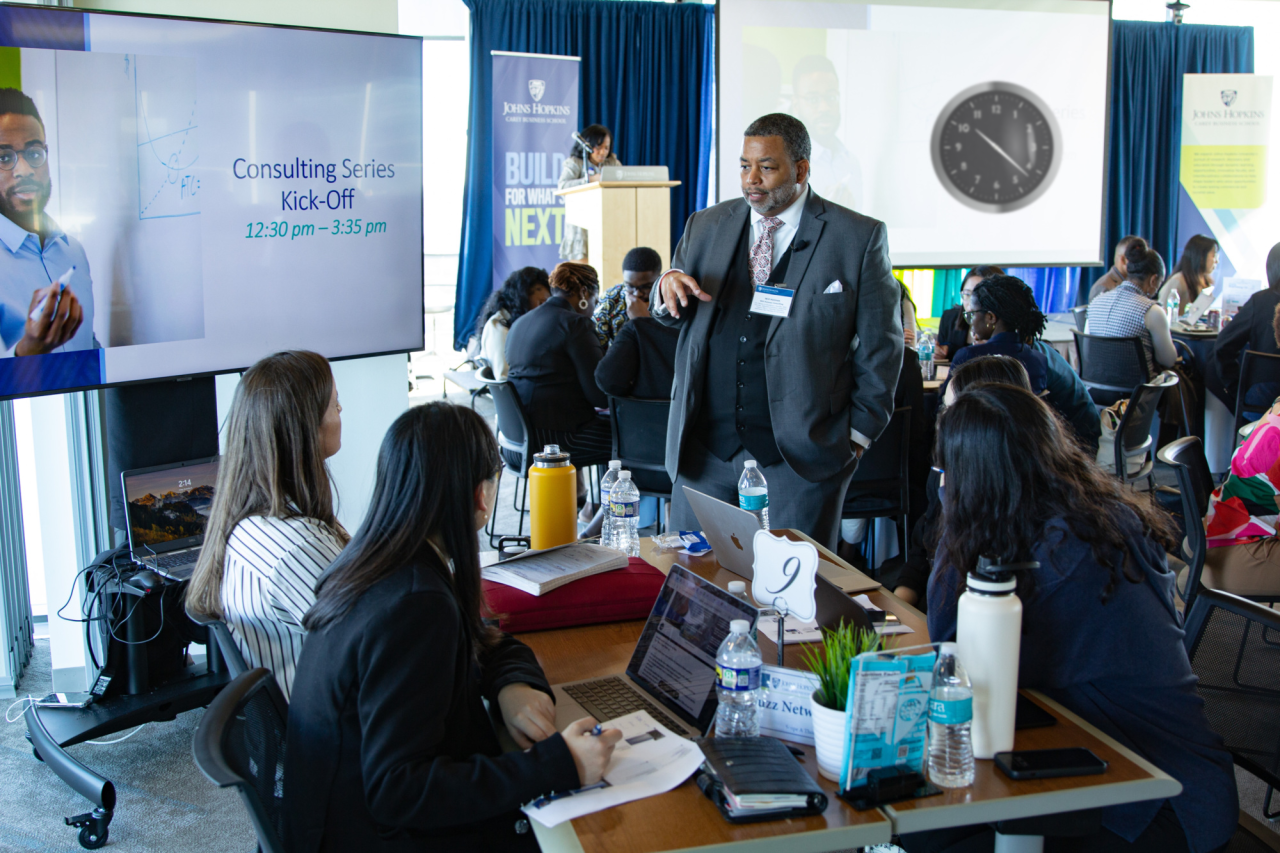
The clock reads 10,22
